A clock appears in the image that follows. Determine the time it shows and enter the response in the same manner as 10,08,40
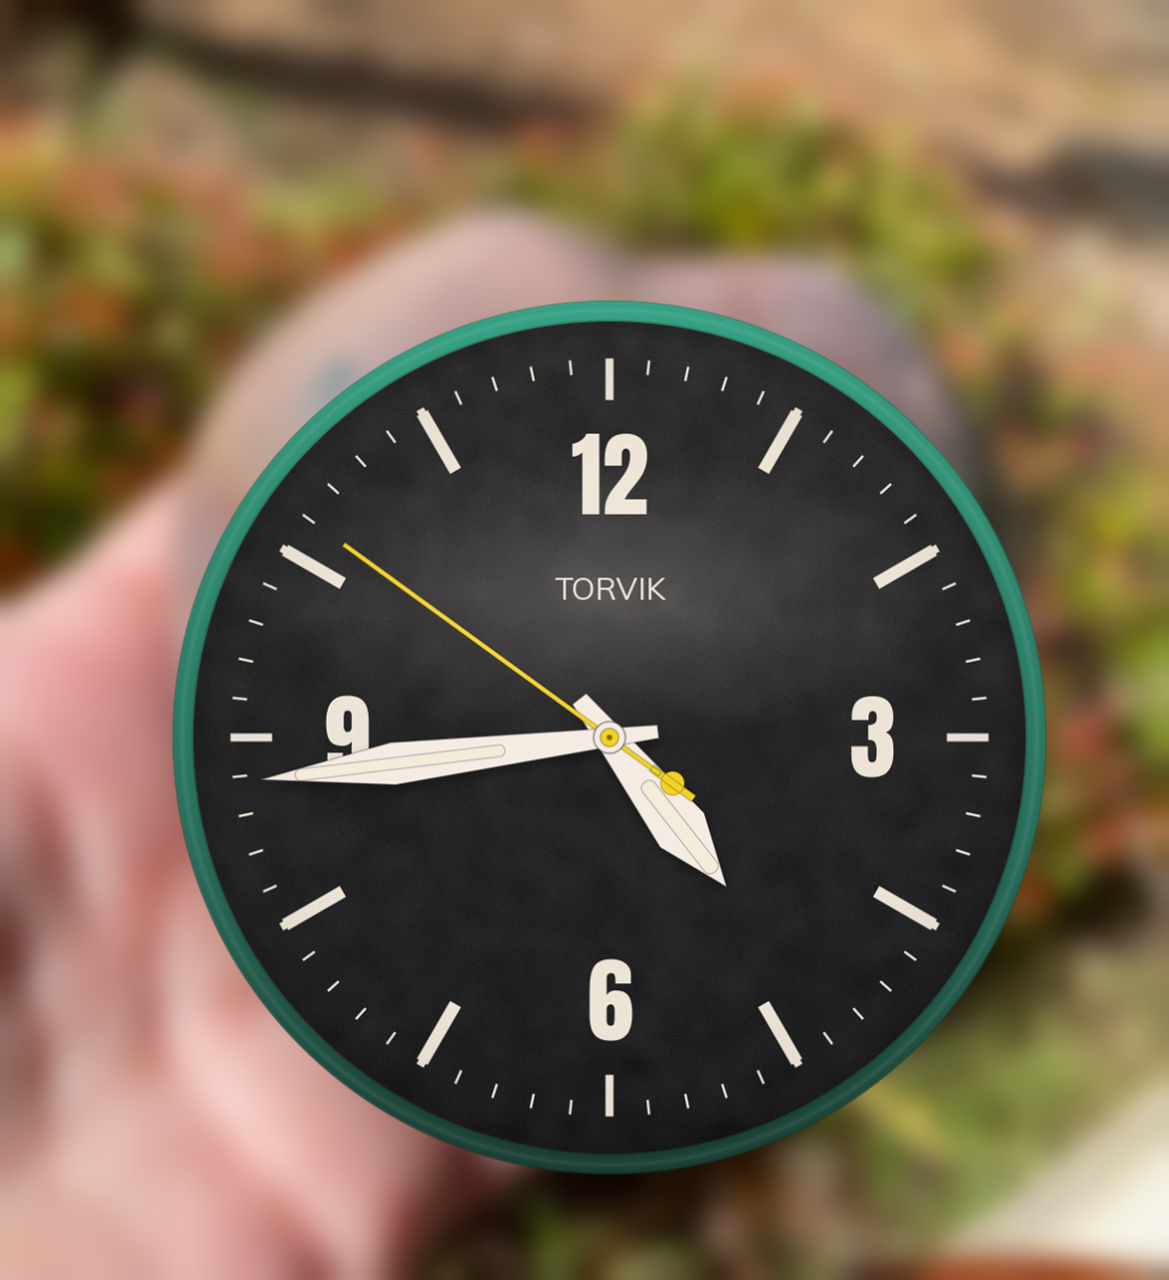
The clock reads 4,43,51
